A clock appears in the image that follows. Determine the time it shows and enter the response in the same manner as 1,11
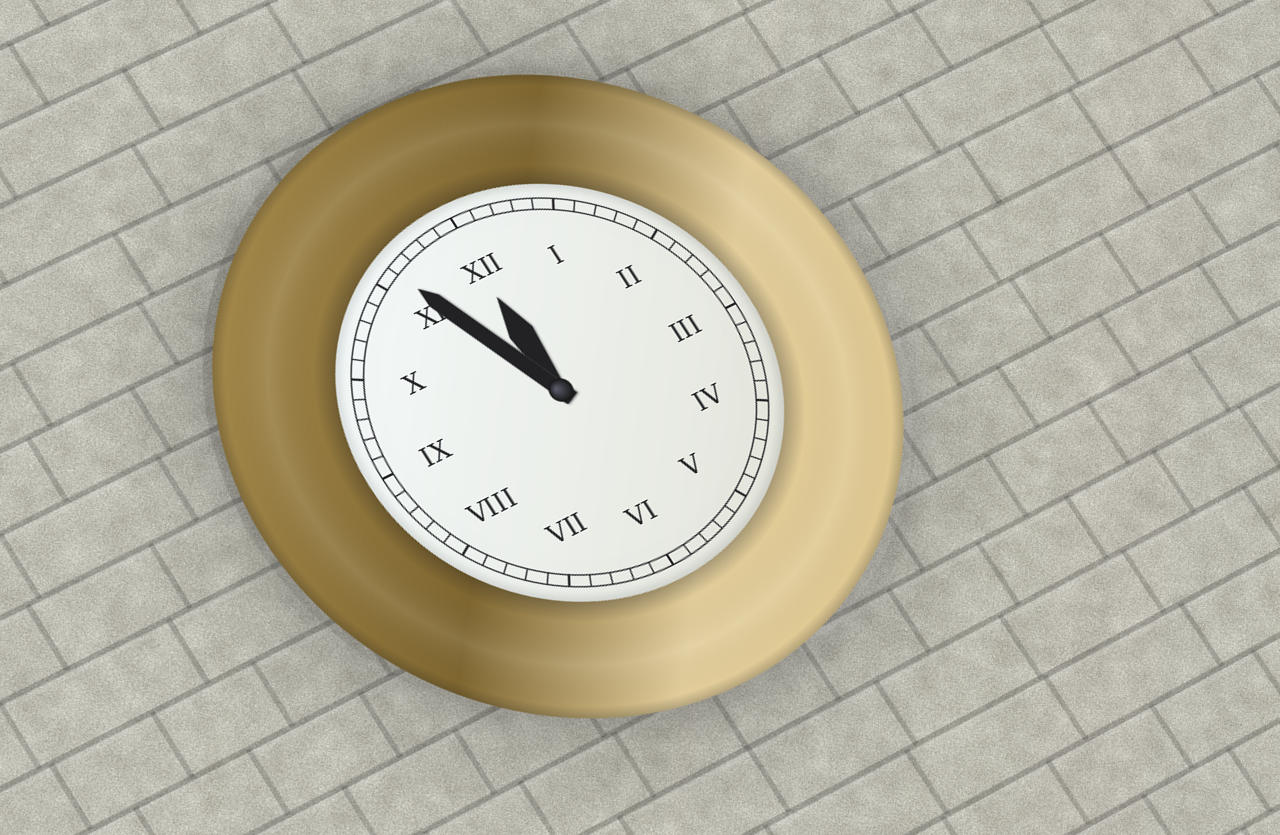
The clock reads 11,56
